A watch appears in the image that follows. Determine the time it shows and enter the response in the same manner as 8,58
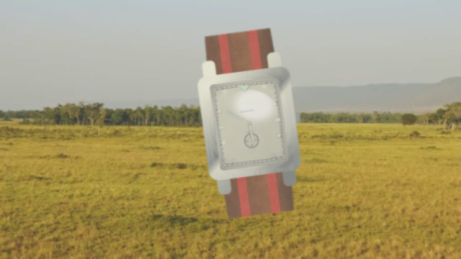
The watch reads 5,51
